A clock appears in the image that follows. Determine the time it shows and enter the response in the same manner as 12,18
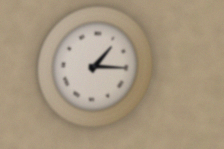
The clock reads 1,15
